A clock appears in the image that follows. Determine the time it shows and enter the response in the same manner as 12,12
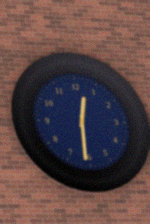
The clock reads 12,31
